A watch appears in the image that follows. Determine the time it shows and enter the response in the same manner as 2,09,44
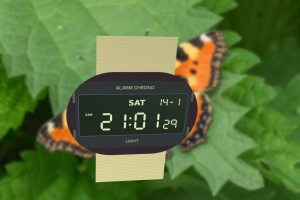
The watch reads 21,01,29
